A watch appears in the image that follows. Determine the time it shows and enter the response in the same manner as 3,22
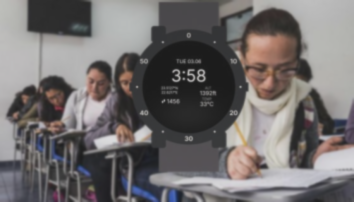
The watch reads 3,58
